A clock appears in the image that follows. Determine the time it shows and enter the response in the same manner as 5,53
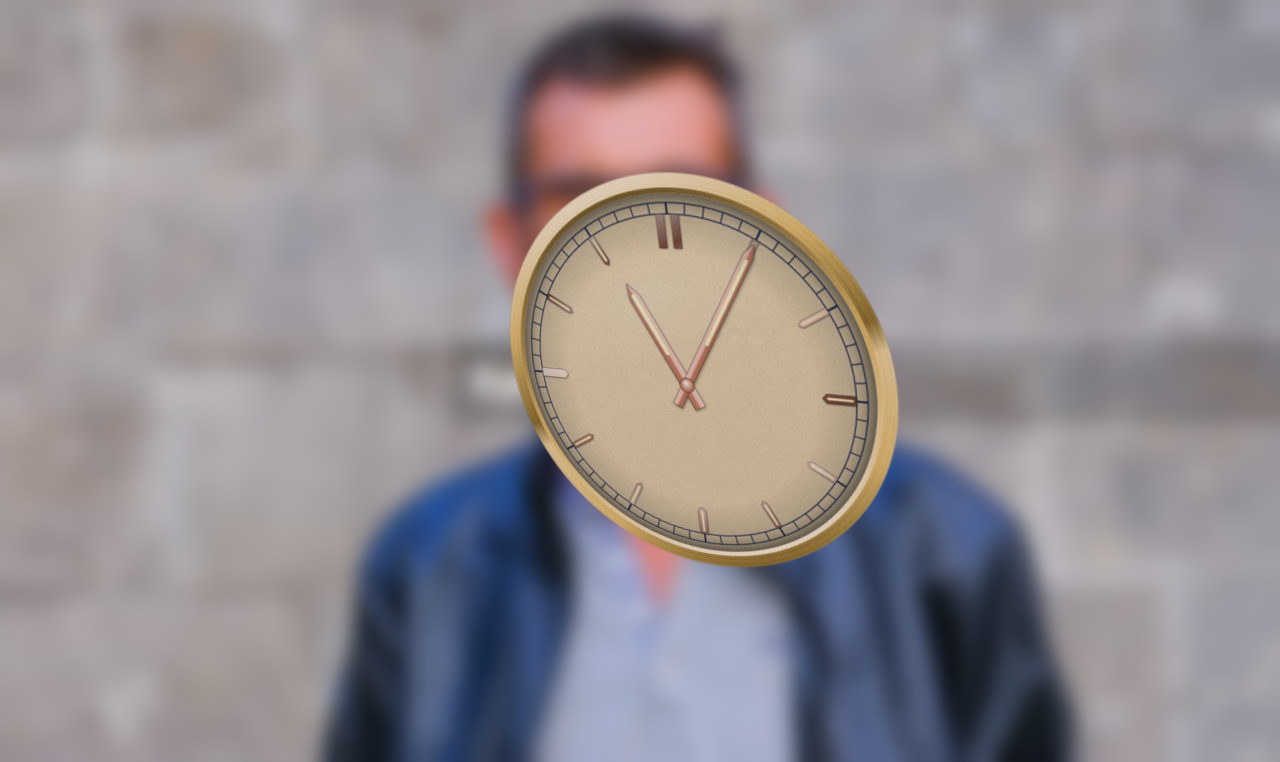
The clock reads 11,05
